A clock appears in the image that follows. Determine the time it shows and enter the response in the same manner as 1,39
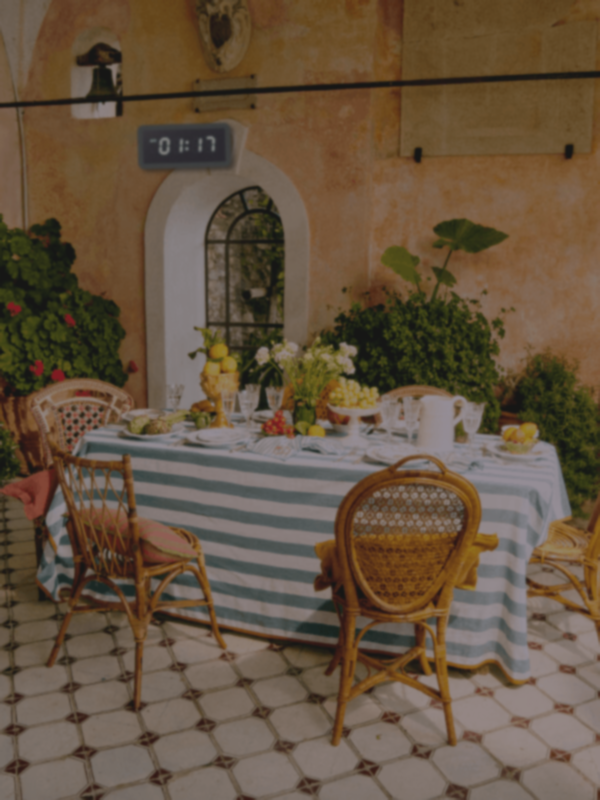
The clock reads 1,17
